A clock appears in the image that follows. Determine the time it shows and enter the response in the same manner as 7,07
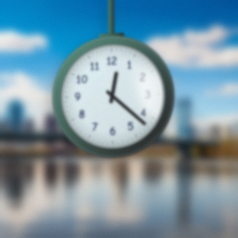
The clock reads 12,22
